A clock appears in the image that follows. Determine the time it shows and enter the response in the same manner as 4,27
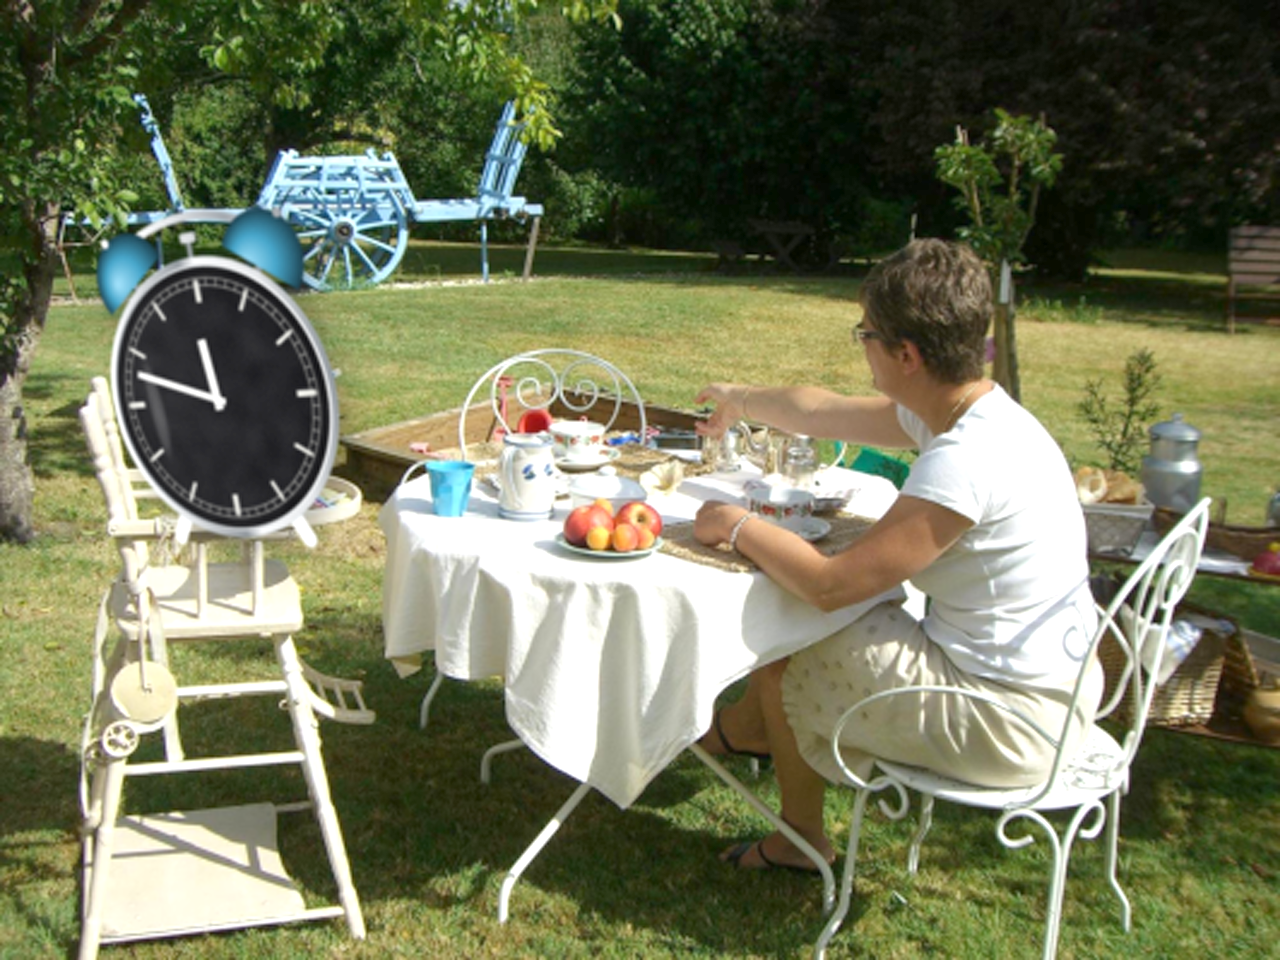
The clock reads 11,48
